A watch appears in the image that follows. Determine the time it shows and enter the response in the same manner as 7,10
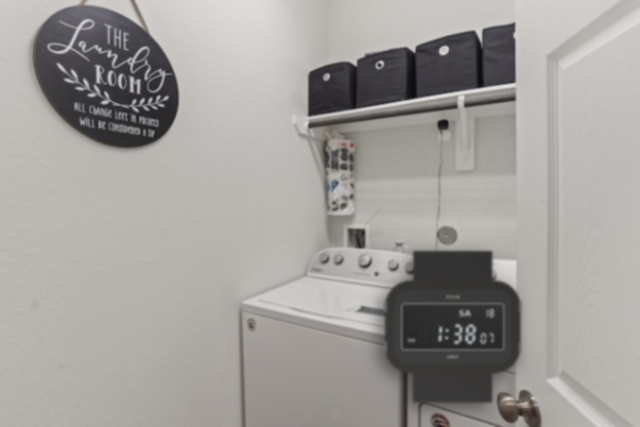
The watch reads 1,38
